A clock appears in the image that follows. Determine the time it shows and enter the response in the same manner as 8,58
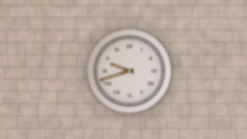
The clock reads 9,42
